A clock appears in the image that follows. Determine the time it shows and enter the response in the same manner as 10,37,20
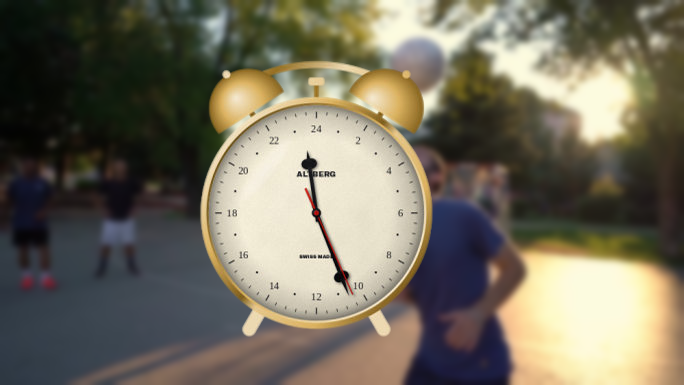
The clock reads 23,26,26
